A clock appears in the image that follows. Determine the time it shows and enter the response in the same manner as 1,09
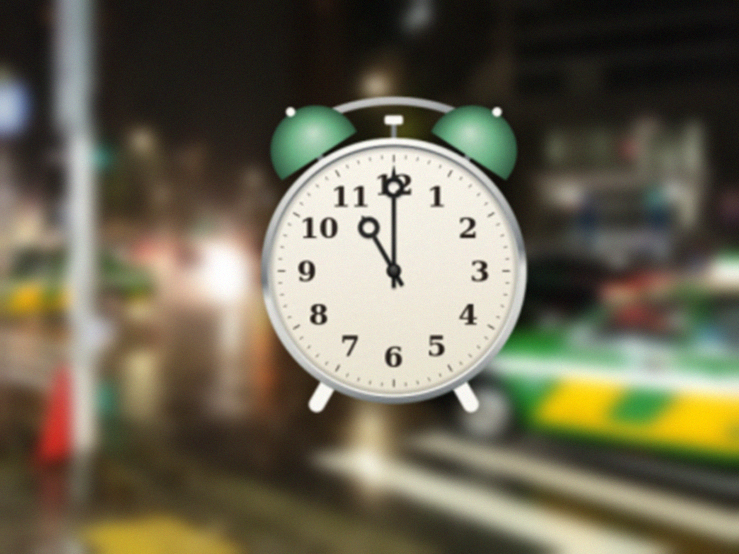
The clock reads 11,00
